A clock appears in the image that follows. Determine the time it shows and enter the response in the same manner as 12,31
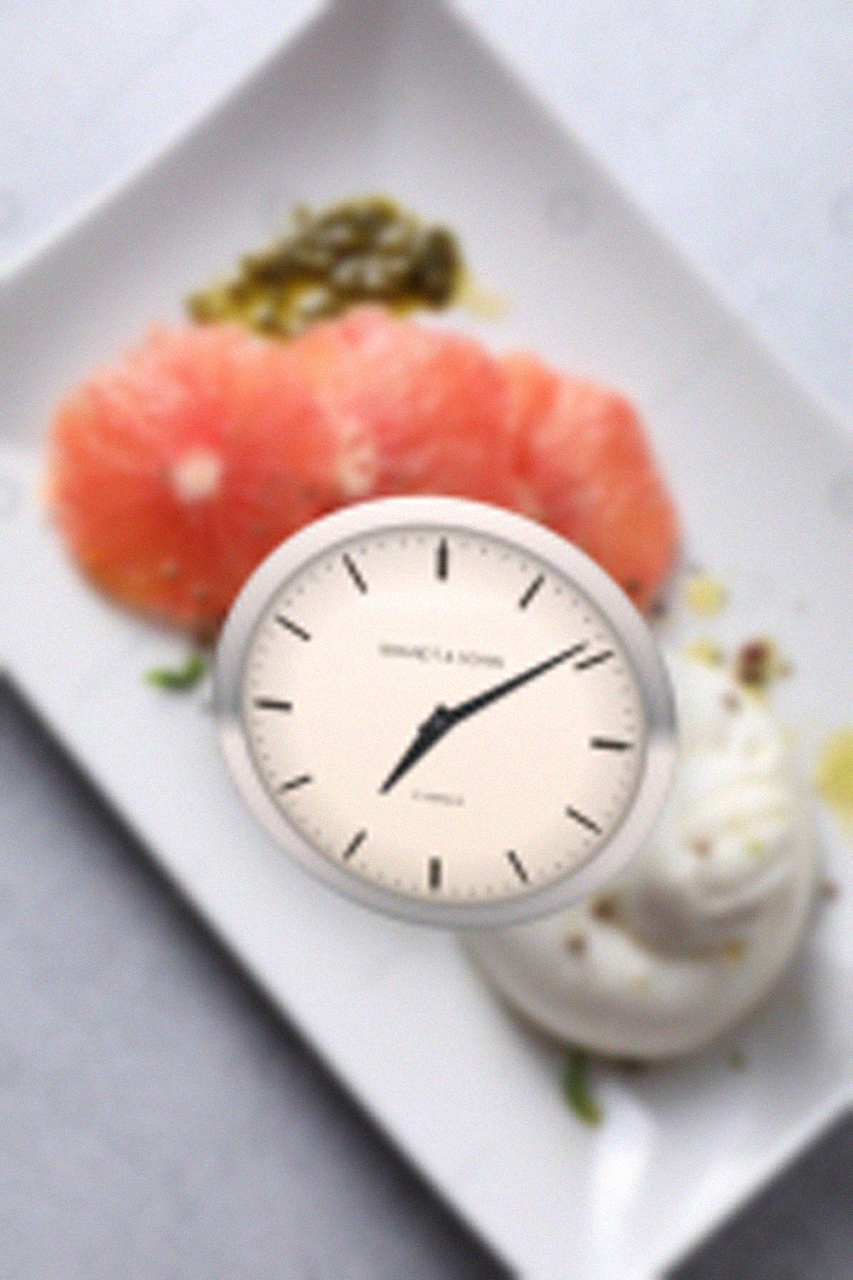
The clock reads 7,09
